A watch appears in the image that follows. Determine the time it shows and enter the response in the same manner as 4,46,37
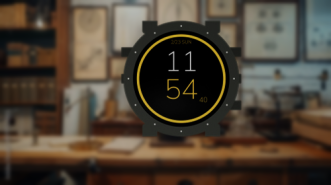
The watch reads 11,54,40
